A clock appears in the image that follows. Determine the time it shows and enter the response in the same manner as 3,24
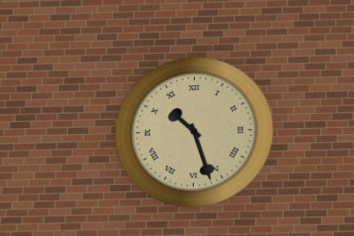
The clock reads 10,27
